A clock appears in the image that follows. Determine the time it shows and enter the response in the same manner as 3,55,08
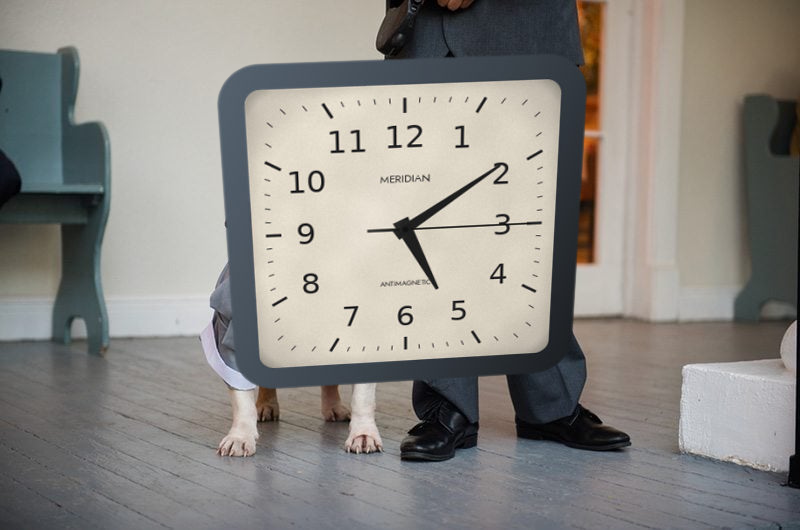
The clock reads 5,09,15
